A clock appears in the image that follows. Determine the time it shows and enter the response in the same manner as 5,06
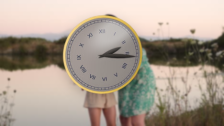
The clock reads 2,16
